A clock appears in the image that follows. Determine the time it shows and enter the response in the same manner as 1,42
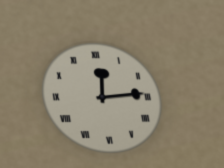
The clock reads 12,14
